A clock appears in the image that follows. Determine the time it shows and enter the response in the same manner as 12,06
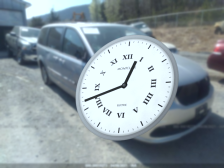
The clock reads 12,42
